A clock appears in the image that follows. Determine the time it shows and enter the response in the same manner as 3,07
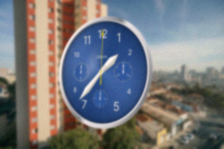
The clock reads 1,37
